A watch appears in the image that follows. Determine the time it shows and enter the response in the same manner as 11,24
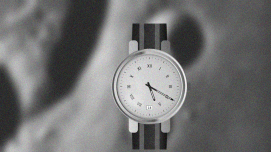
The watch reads 5,20
